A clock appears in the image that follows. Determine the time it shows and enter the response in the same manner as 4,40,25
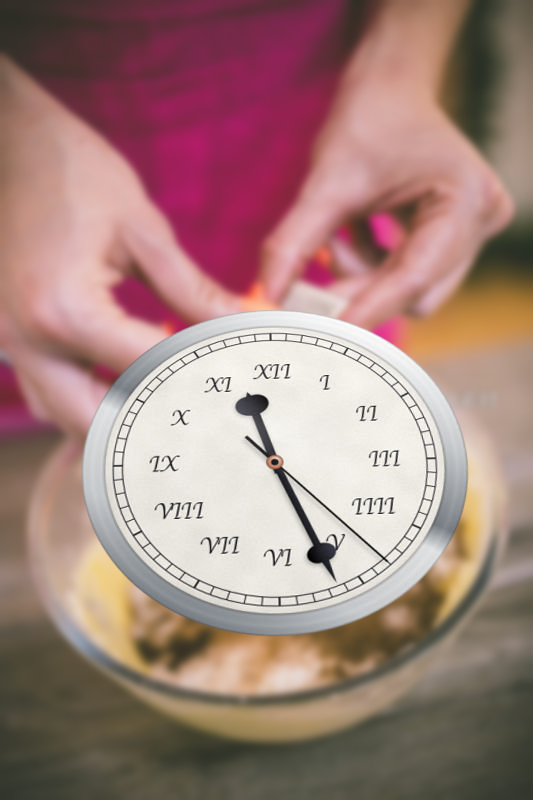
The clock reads 11,26,23
